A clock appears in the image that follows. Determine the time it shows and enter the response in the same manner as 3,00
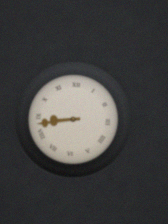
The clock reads 8,43
